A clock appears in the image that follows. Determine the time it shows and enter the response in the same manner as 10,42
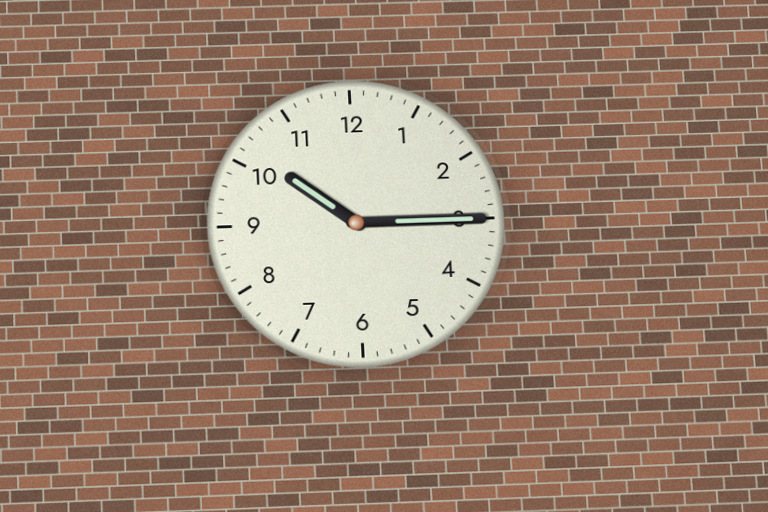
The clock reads 10,15
